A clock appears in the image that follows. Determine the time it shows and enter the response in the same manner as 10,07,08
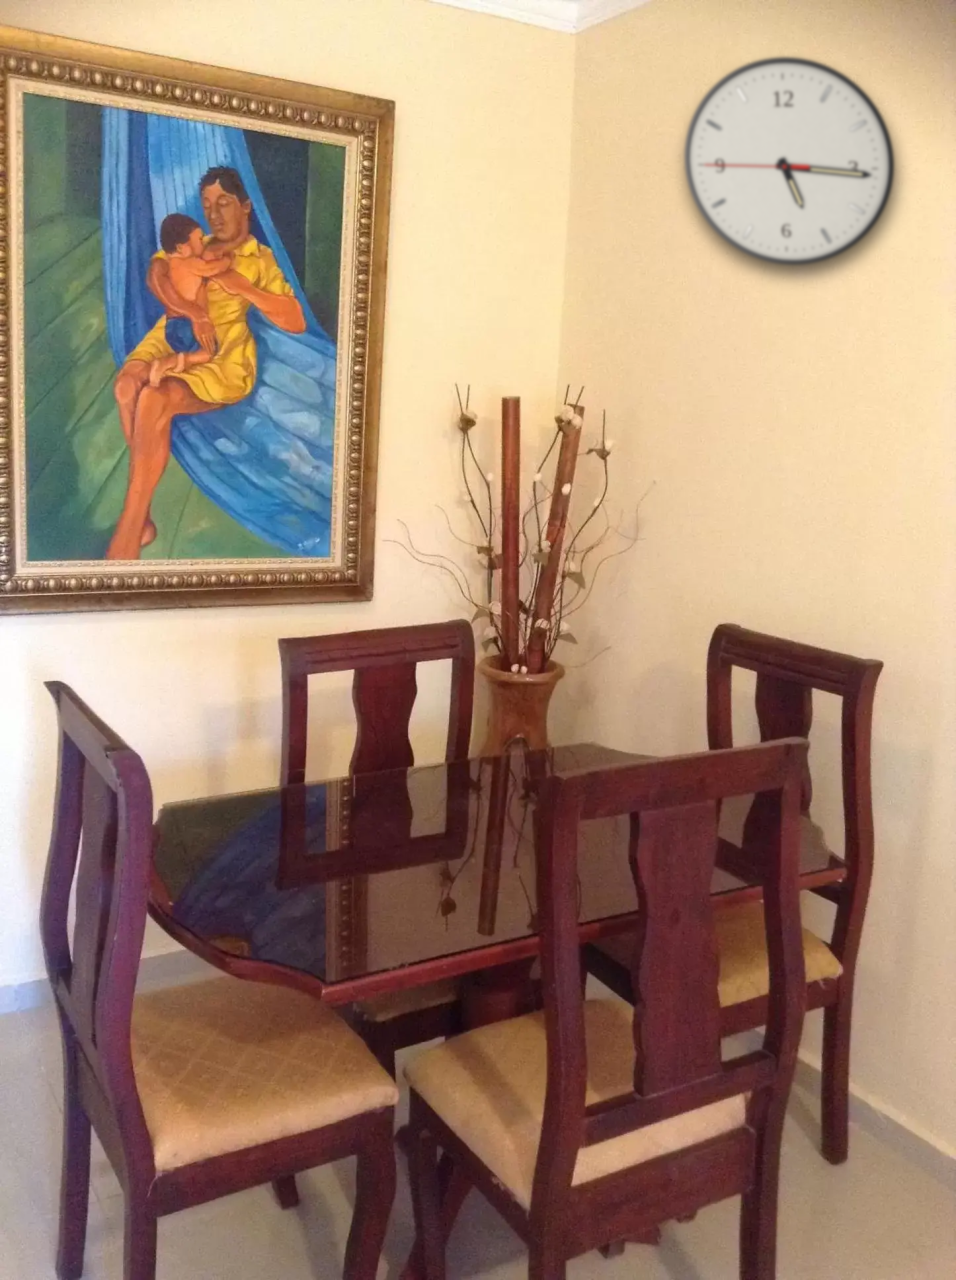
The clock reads 5,15,45
